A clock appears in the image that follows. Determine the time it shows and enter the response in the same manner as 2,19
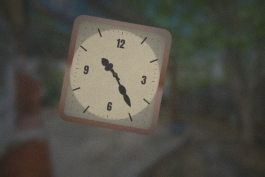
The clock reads 10,24
